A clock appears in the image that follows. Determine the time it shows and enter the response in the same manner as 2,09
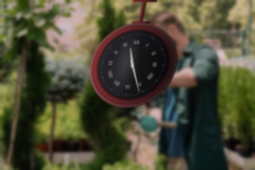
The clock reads 11,26
